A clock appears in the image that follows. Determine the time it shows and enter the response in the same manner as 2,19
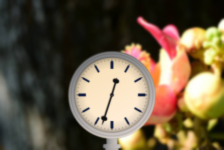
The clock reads 12,33
